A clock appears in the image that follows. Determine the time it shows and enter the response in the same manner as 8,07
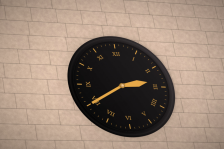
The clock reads 2,40
